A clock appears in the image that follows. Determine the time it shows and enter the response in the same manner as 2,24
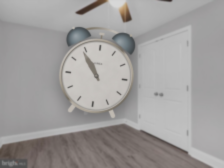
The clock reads 10,54
